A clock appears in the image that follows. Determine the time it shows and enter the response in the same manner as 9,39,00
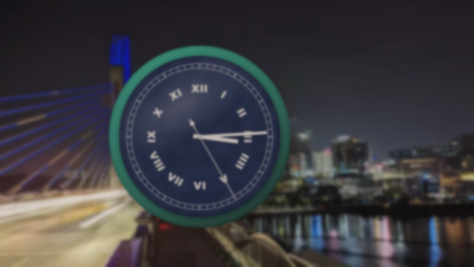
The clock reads 3,14,25
